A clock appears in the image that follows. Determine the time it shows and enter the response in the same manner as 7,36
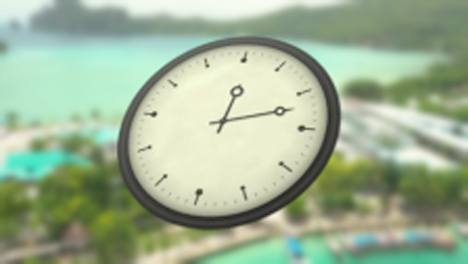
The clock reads 12,12
